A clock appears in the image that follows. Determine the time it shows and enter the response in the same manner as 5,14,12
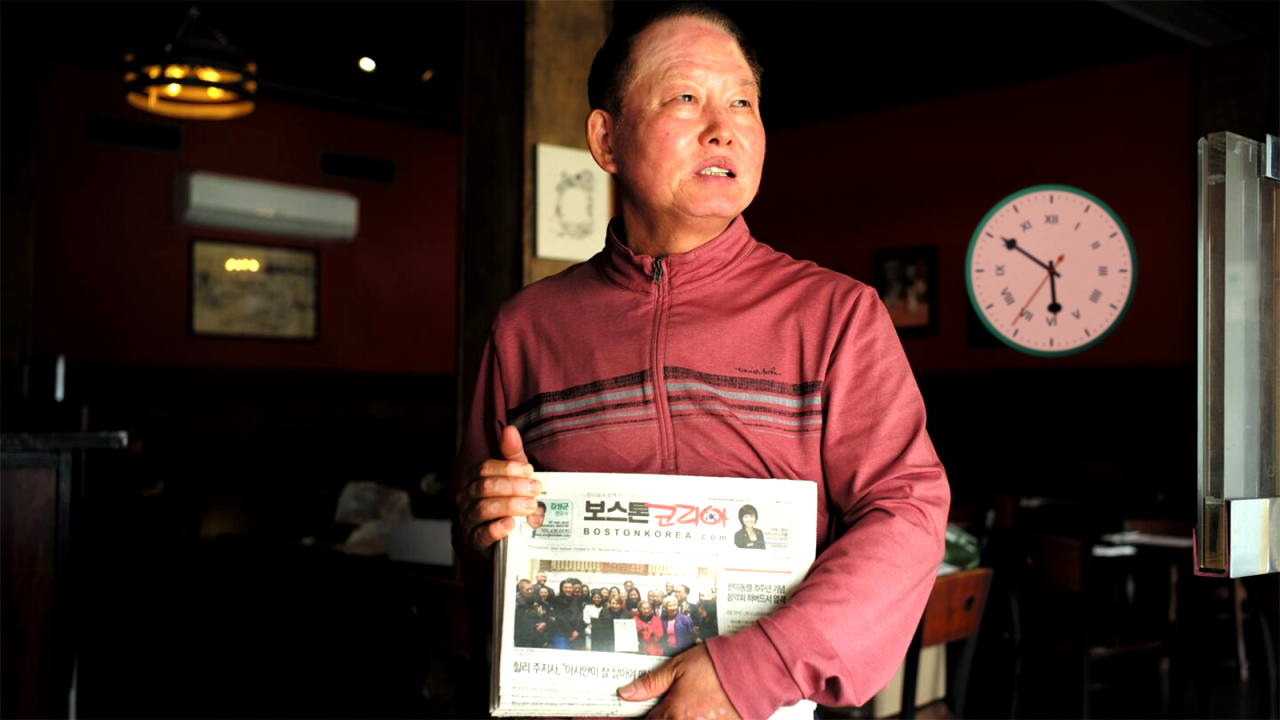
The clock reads 5,50,36
